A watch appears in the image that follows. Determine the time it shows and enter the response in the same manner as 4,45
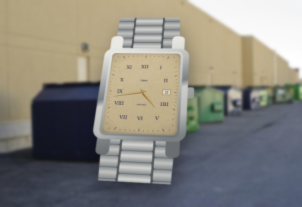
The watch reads 4,43
